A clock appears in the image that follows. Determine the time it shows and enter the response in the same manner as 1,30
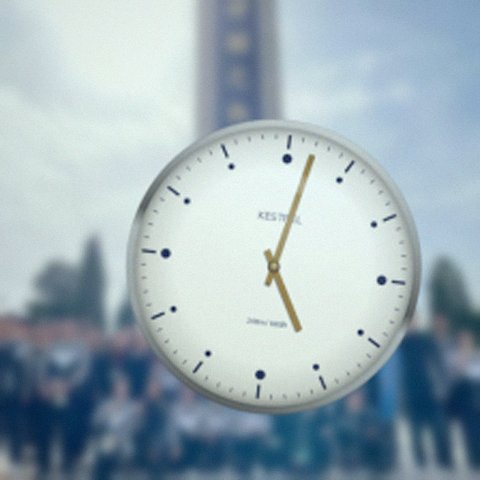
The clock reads 5,02
